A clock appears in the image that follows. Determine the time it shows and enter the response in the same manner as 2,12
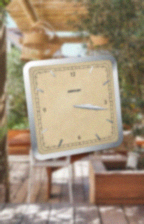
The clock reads 3,17
